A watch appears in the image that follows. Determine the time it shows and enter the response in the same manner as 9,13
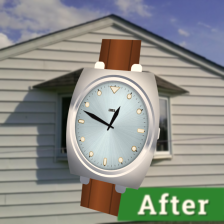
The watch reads 12,48
